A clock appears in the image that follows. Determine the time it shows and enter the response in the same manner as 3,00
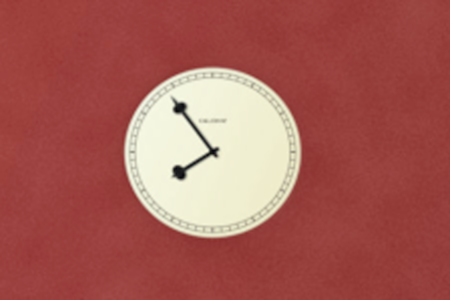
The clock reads 7,54
